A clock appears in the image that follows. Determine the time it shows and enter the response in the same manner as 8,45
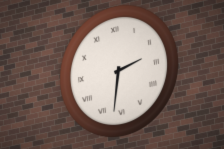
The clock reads 2,32
